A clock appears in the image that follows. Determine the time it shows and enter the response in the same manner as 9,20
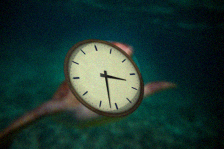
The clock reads 3,32
